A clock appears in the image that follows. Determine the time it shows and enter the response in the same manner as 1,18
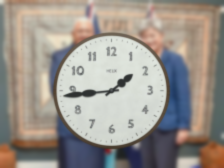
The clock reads 1,44
